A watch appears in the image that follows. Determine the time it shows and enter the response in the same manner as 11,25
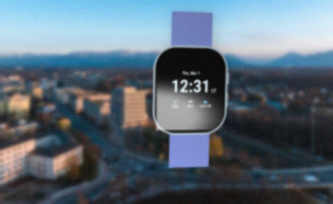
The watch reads 12,31
